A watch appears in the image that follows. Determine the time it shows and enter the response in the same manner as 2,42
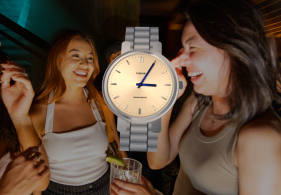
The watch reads 3,05
